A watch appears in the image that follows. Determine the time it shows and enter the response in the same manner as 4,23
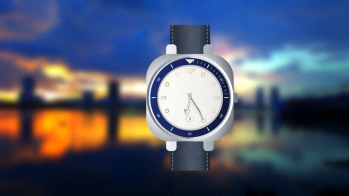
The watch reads 6,25
